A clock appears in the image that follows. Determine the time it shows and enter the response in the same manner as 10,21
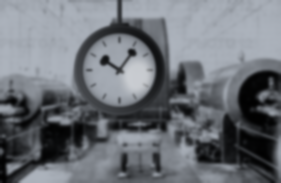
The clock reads 10,06
